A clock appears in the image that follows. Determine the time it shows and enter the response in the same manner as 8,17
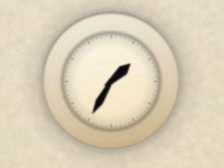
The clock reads 1,35
